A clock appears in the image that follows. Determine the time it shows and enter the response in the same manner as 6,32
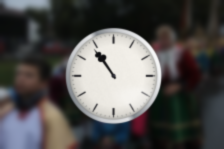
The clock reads 10,54
